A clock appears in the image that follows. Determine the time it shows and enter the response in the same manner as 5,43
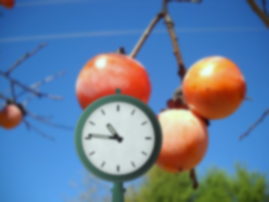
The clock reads 10,46
